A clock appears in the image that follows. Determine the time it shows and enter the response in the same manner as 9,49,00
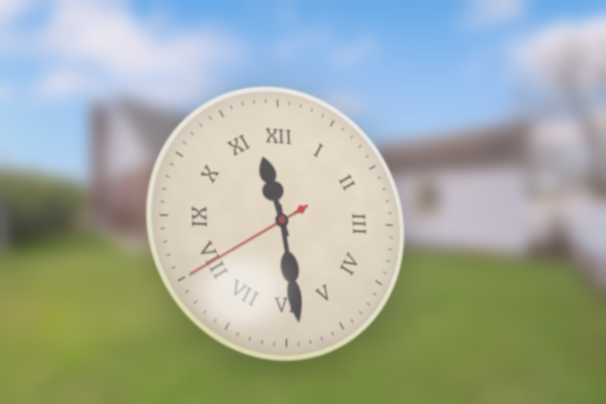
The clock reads 11,28,40
